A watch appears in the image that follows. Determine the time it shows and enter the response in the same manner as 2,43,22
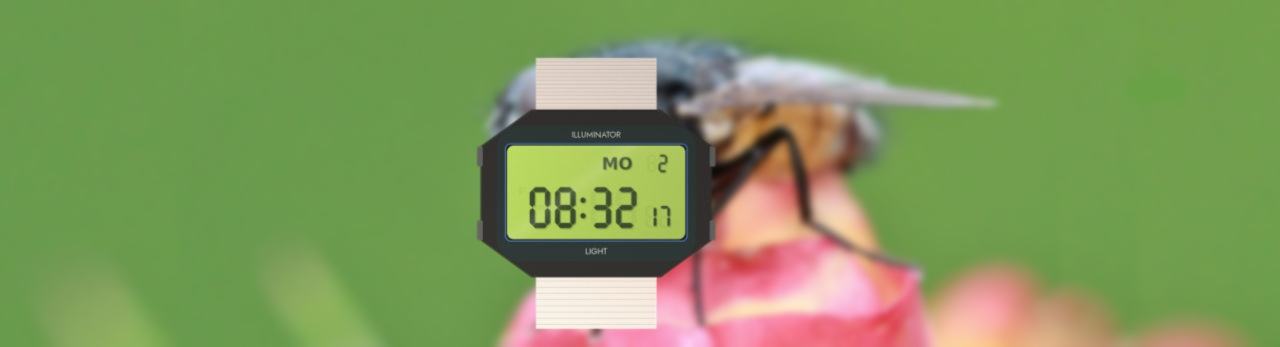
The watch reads 8,32,17
